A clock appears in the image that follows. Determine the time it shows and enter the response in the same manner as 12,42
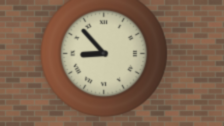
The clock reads 8,53
